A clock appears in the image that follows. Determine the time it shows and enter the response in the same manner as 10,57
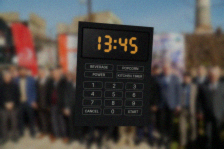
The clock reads 13,45
